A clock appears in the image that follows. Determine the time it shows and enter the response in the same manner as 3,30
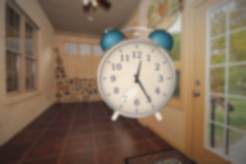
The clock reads 12,25
